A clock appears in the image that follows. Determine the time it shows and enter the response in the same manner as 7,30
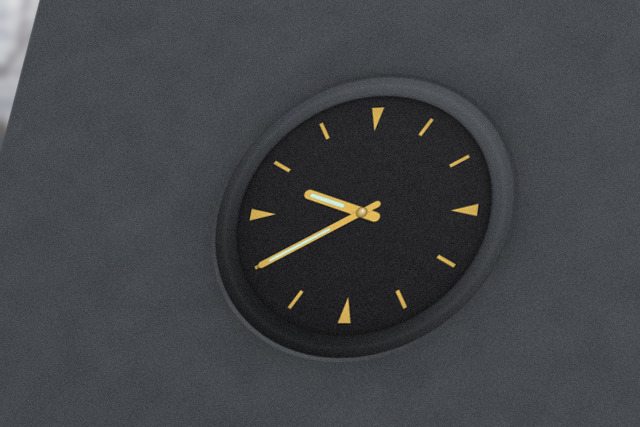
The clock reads 9,40
